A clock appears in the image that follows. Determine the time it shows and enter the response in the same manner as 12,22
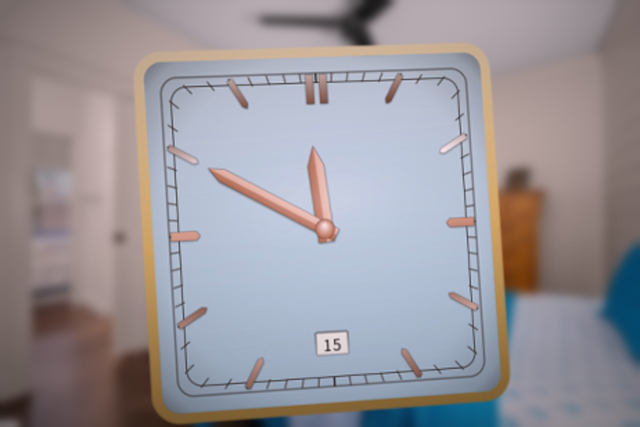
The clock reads 11,50
